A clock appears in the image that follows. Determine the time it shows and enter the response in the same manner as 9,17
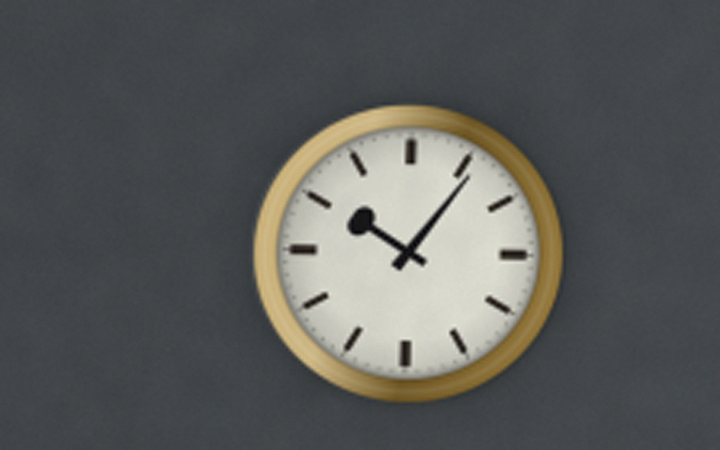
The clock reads 10,06
